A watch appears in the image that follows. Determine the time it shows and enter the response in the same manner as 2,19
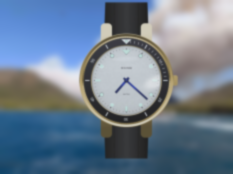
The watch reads 7,22
